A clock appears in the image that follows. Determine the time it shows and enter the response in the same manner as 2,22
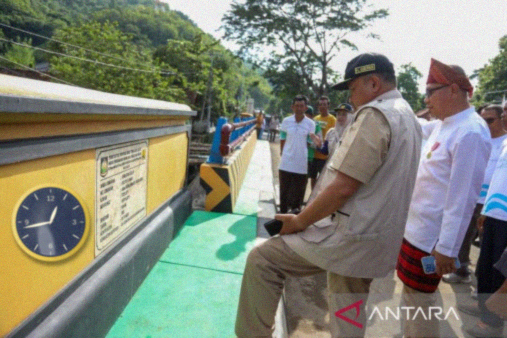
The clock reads 12,43
